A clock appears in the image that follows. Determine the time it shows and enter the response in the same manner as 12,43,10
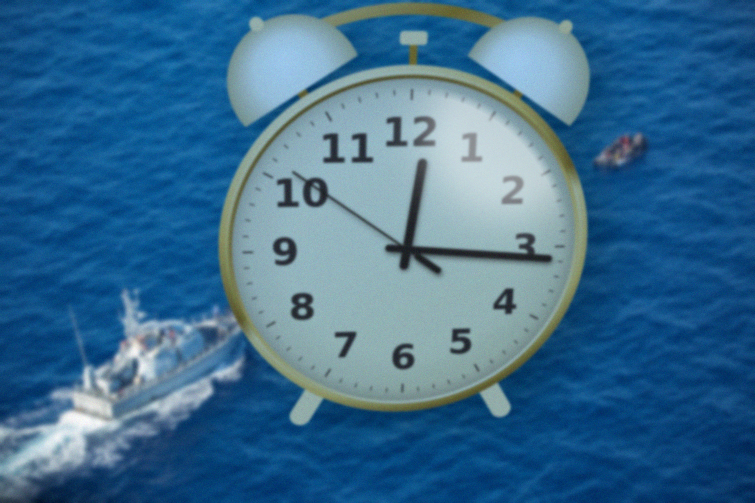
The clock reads 12,15,51
